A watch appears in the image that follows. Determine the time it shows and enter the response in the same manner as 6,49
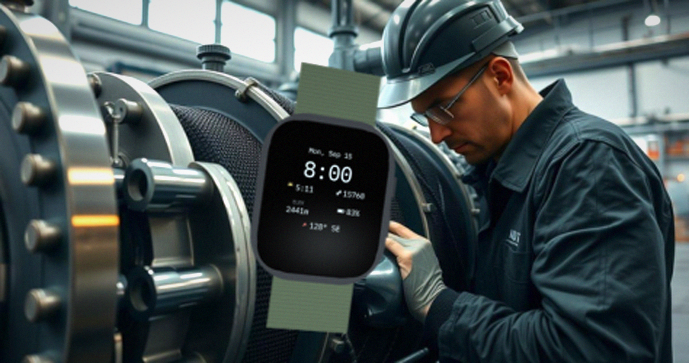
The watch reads 8,00
